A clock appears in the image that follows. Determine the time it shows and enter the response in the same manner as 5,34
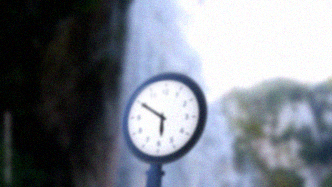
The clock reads 5,50
